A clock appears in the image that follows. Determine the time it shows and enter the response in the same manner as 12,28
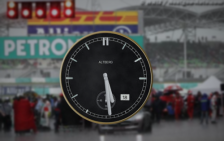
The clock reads 5,29
